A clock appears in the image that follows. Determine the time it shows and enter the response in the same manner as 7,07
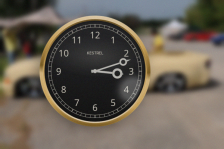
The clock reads 3,12
